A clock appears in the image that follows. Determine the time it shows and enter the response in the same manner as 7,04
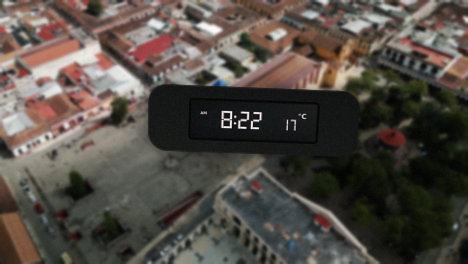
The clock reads 8,22
